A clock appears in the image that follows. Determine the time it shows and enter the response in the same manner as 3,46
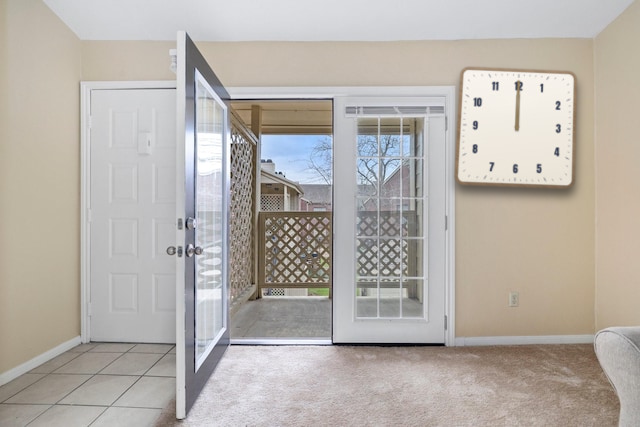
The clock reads 12,00
